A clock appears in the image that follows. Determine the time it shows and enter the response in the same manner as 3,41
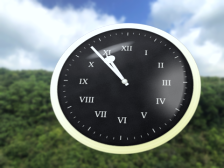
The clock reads 10,53
